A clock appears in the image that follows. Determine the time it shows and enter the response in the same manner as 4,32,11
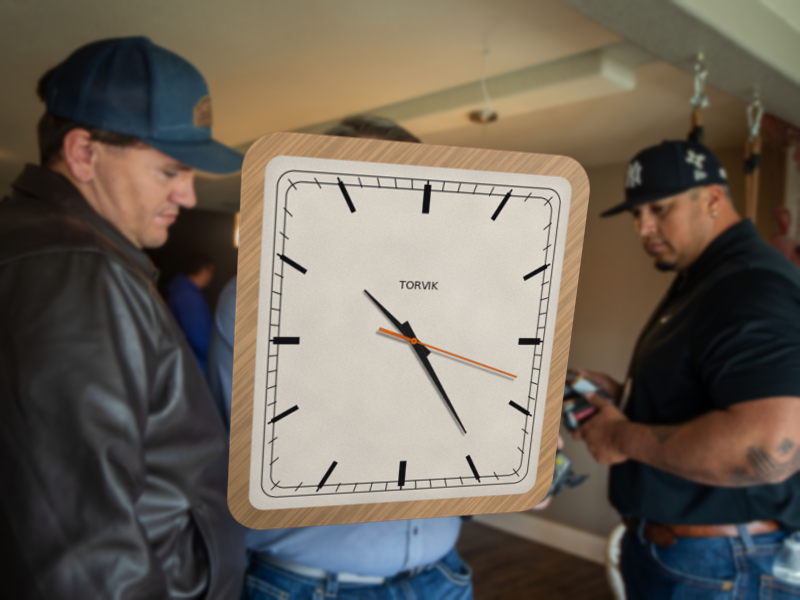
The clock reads 10,24,18
